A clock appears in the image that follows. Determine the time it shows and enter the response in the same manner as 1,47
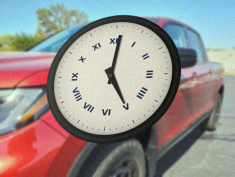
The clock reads 5,01
